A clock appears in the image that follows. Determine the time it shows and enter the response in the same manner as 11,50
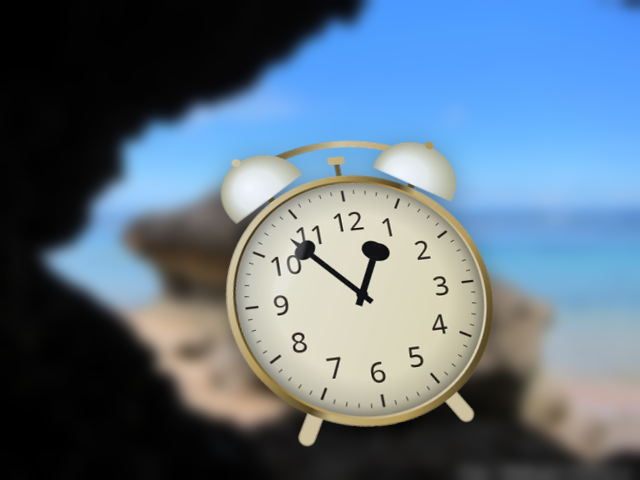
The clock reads 12,53
